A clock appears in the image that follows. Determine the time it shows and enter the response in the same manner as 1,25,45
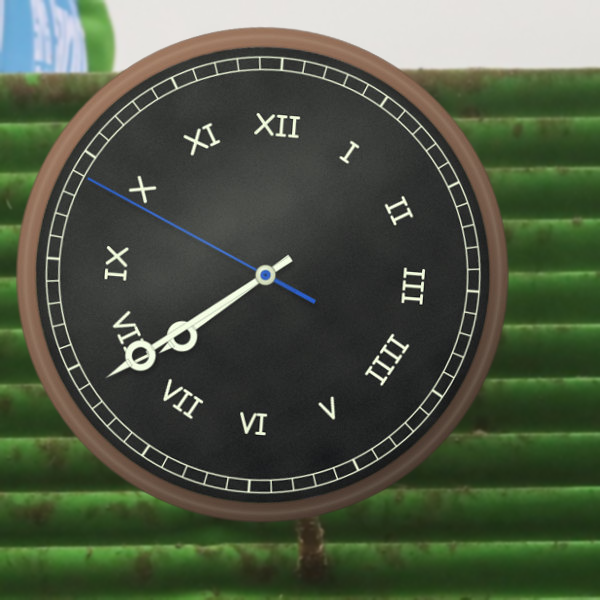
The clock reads 7,38,49
